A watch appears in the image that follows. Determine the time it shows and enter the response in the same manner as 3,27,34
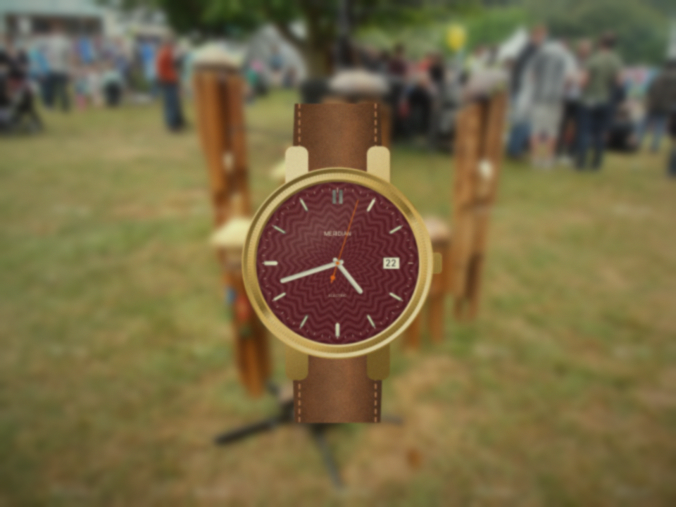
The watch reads 4,42,03
